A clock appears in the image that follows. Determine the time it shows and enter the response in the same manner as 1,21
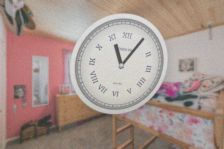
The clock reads 11,05
